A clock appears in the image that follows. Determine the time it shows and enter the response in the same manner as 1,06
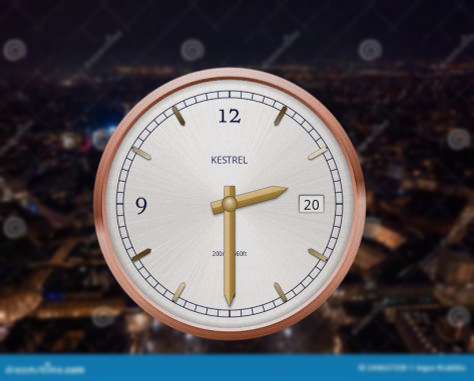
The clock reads 2,30
